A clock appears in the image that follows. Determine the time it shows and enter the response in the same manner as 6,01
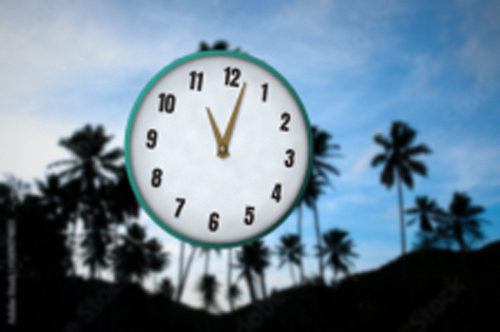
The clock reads 11,02
